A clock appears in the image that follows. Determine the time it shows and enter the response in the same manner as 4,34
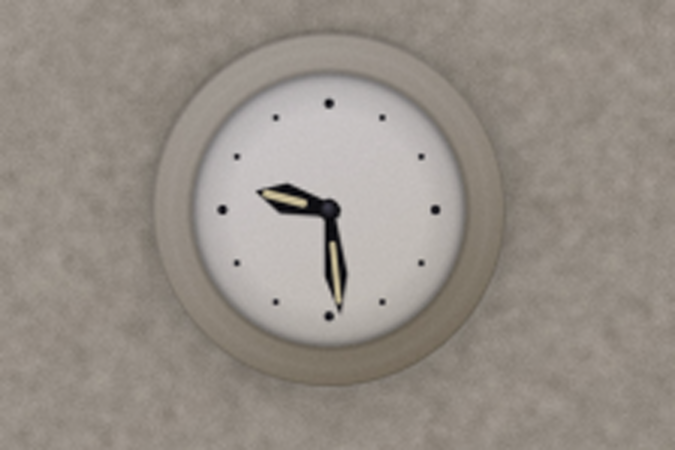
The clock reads 9,29
